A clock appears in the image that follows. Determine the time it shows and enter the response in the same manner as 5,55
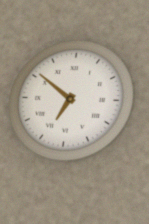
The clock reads 6,51
